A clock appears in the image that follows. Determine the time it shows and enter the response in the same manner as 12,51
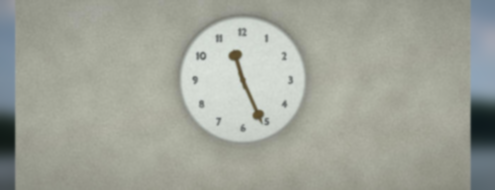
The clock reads 11,26
